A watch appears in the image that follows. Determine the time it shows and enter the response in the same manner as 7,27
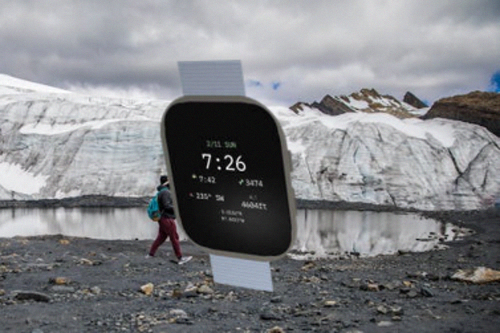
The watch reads 7,26
